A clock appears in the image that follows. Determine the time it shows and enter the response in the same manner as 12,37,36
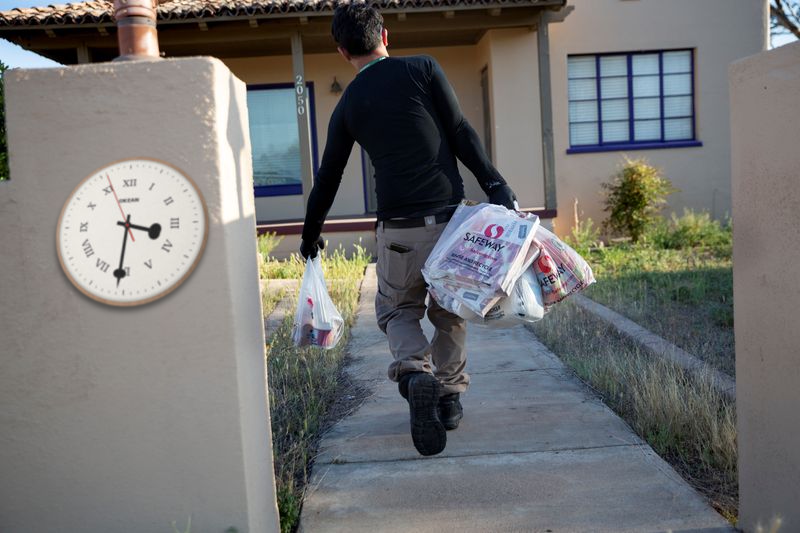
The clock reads 3,30,56
